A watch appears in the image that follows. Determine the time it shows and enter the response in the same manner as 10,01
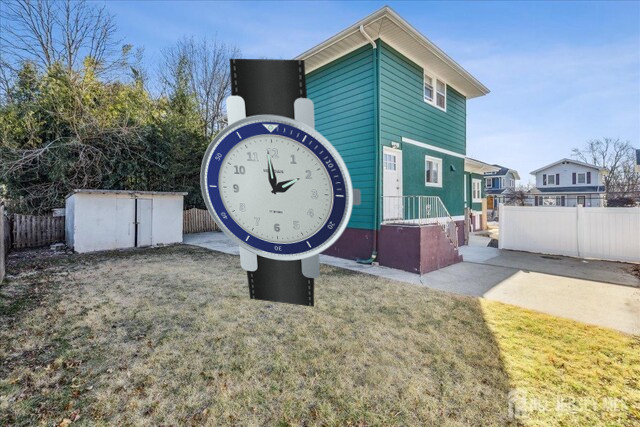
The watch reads 1,59
